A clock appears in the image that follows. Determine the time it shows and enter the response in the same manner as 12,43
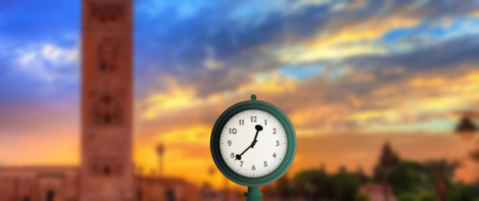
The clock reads 12,38
